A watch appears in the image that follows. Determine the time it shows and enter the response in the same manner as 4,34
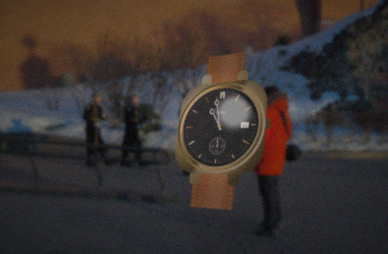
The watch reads 10,58
